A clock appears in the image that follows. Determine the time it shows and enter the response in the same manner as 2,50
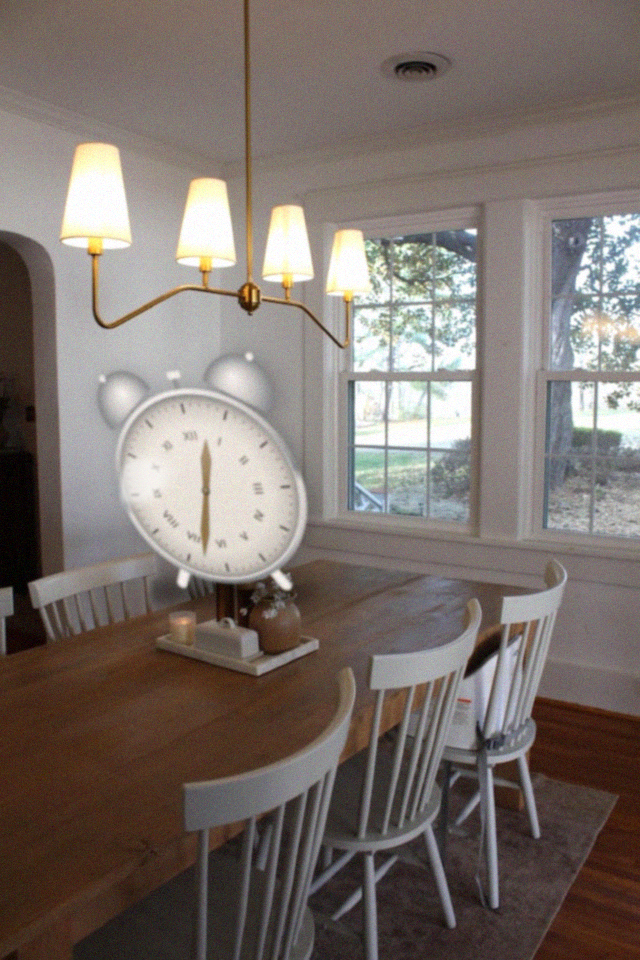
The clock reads 12,33
